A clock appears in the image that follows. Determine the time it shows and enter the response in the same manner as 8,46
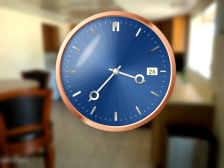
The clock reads 3,37
